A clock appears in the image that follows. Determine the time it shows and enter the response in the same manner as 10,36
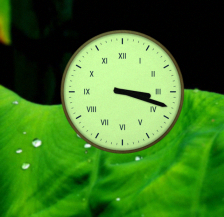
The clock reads 3,18
